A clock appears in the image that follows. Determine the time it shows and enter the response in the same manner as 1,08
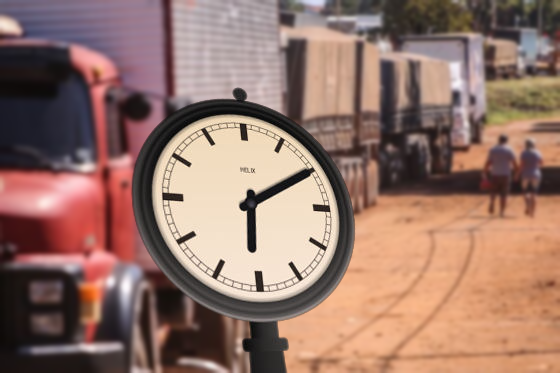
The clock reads 6,10
